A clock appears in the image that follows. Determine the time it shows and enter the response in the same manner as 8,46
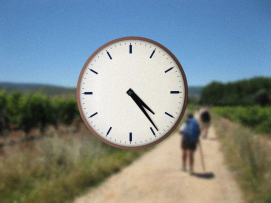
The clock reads 4,24
